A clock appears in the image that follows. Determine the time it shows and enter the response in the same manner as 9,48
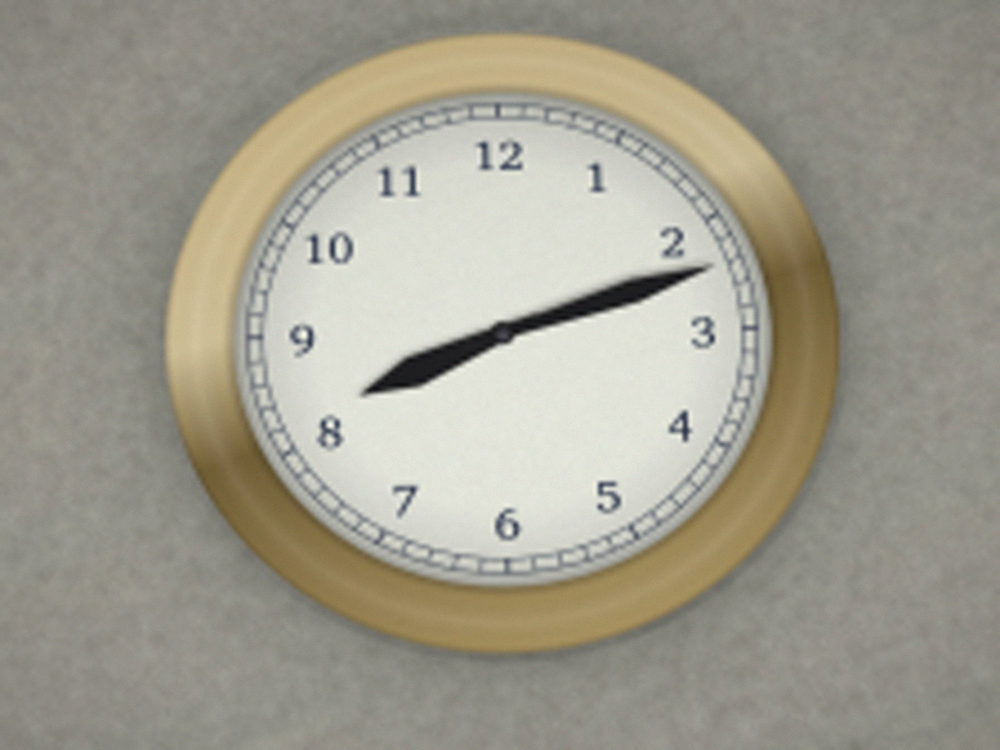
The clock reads 8,12
